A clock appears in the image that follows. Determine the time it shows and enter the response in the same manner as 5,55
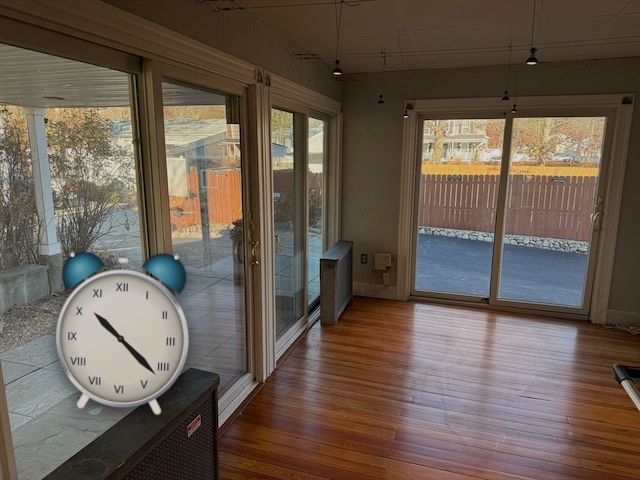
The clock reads 10,22
